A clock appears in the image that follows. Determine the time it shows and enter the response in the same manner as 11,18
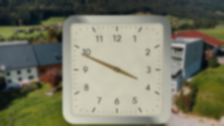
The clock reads 3,49
